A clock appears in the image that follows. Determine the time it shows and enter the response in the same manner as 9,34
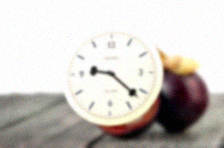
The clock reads 9,22
